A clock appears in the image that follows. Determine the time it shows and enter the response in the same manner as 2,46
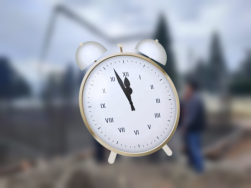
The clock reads 11,57
